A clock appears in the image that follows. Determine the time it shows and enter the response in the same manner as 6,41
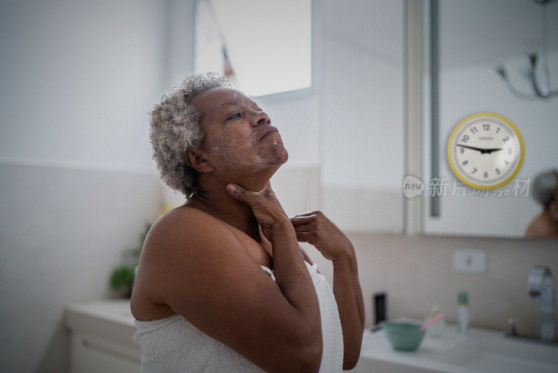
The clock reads 2,47
